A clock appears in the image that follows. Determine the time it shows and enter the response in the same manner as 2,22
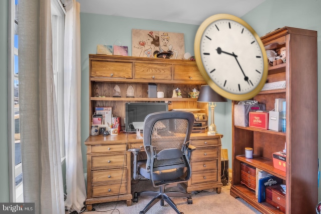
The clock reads 9,26
